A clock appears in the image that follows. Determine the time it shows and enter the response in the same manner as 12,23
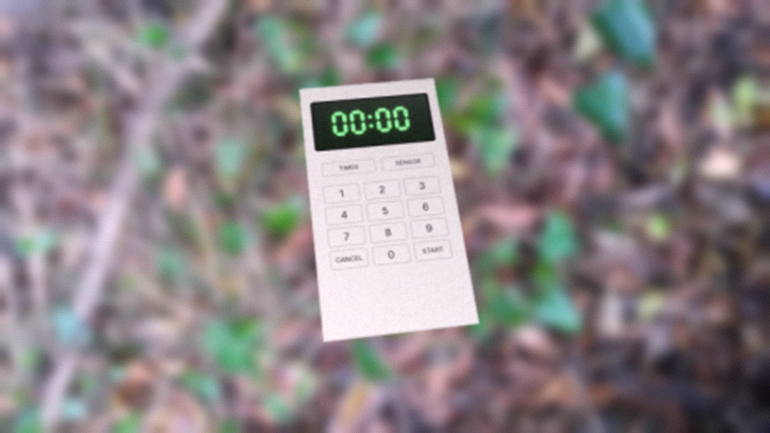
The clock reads 0,00
